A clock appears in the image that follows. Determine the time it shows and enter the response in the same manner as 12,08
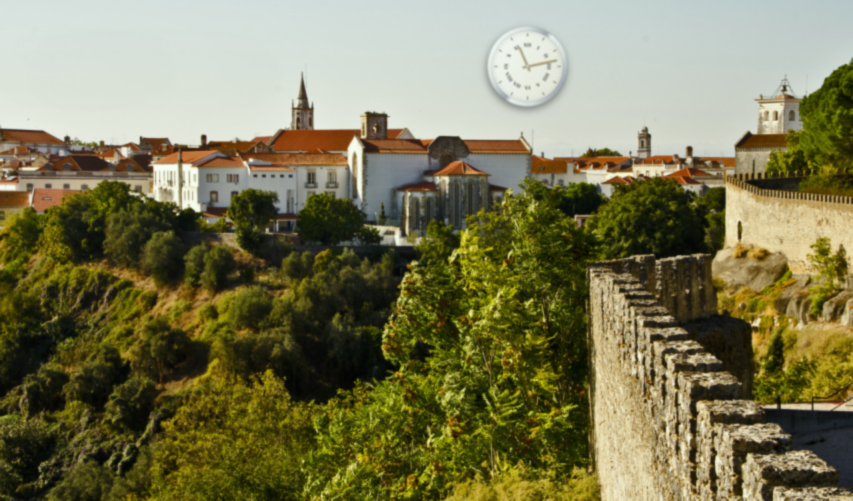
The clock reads 11,13
